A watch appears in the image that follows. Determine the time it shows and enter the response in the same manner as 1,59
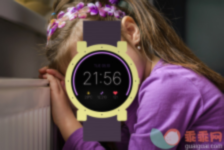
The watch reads 21,56
